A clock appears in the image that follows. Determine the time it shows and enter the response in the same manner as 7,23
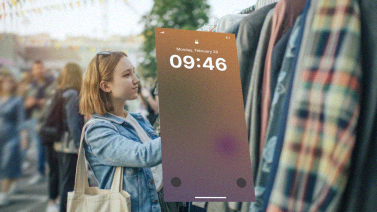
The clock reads 9,46
